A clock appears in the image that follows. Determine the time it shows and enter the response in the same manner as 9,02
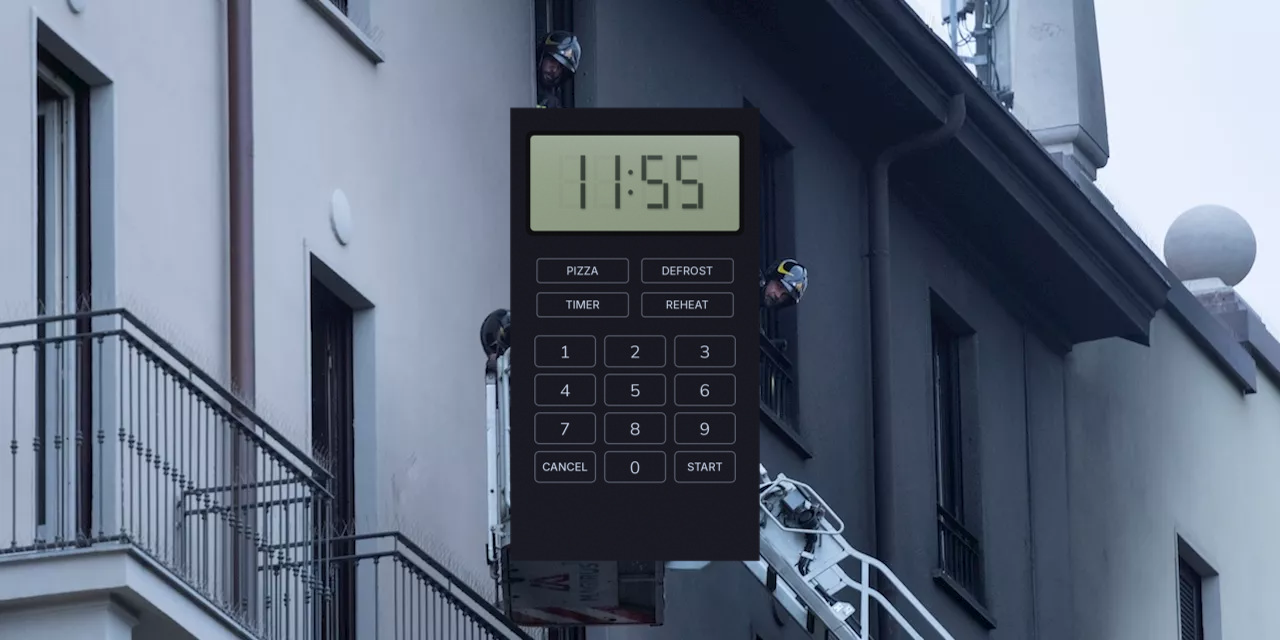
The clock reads 11,55
